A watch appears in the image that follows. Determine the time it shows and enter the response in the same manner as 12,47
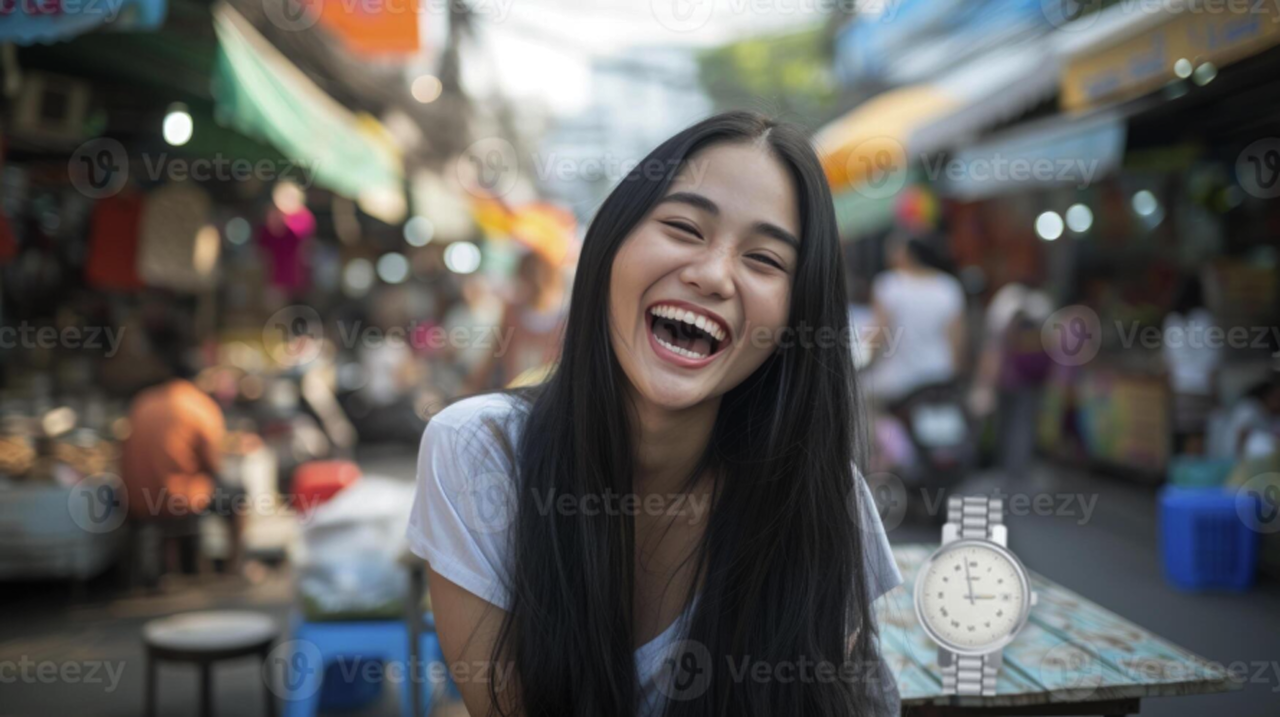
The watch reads 2,58
